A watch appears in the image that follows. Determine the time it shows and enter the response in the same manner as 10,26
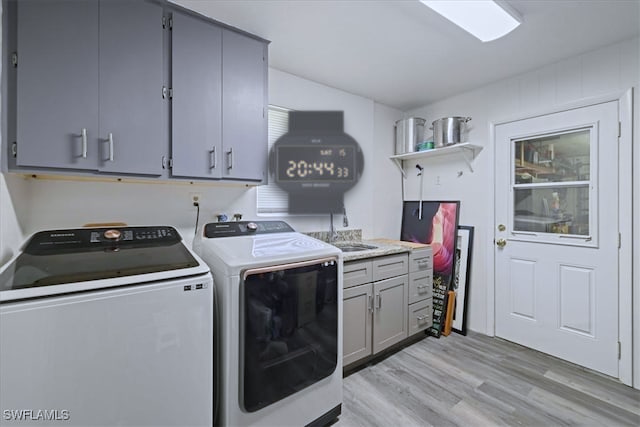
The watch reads 20,44
